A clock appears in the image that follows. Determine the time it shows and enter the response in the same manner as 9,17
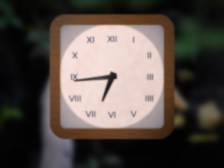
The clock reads 6,44
